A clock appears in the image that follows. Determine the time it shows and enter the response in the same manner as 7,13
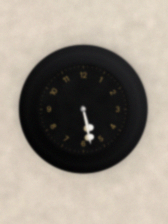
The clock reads 5,28
